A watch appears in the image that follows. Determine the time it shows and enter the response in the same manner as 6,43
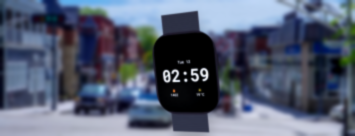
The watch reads 2,59
